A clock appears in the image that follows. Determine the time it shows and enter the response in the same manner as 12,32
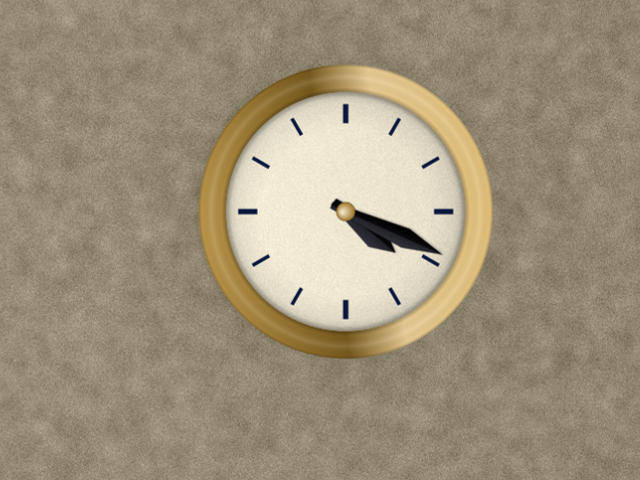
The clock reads 4,19
